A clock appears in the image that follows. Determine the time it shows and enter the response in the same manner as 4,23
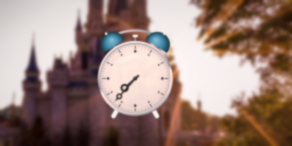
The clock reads 7,37
